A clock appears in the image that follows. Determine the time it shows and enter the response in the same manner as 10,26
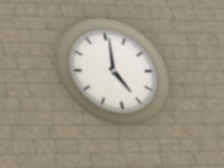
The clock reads 5,01
